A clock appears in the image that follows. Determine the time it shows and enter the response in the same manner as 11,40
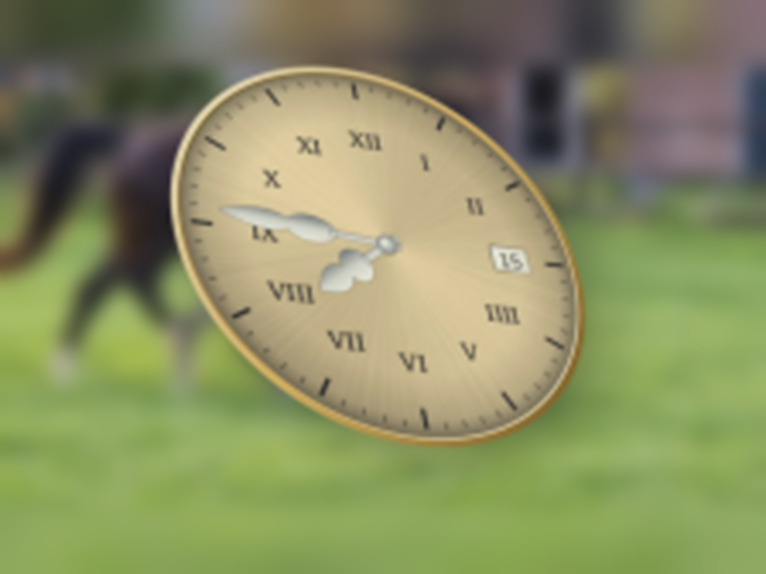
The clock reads 7,46
